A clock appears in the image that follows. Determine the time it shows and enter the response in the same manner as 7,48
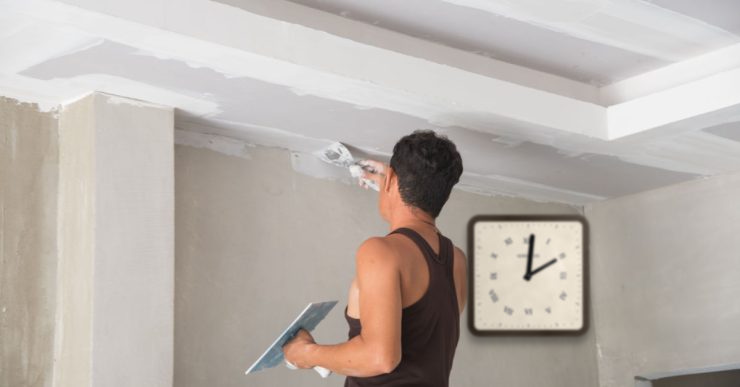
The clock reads 2,01
